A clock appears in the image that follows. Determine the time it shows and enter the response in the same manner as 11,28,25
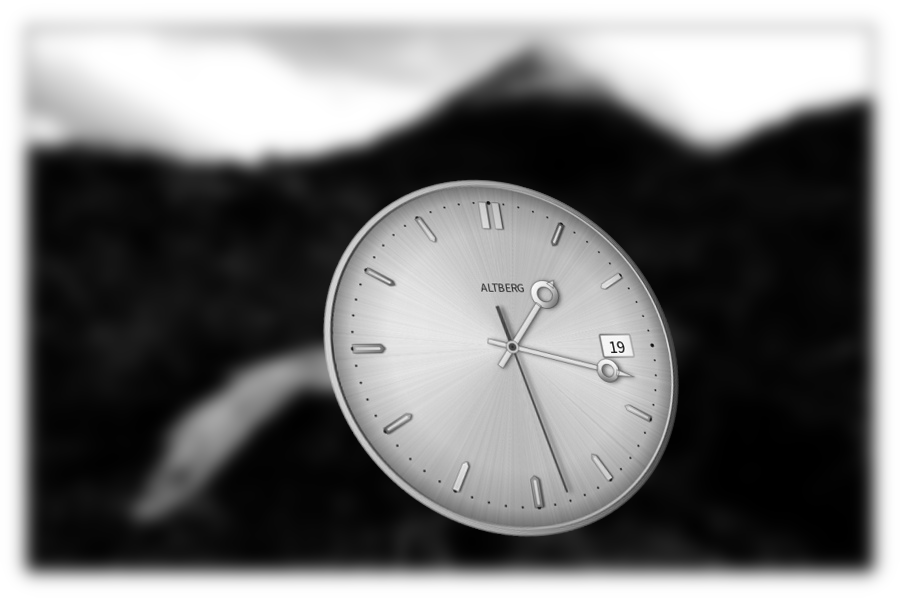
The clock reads 1,17,28
